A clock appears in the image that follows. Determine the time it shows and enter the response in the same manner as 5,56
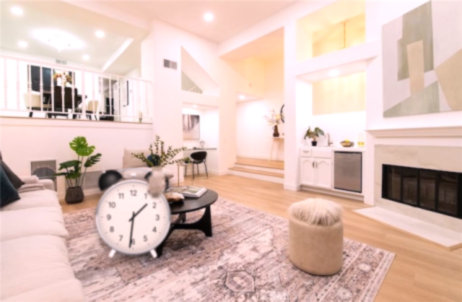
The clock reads 1,31
